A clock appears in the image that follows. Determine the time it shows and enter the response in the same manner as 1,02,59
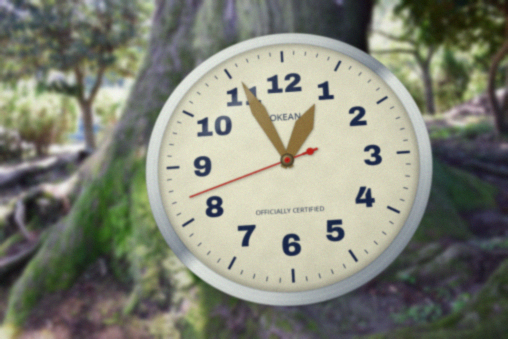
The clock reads 12,55,42
